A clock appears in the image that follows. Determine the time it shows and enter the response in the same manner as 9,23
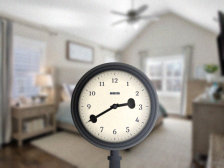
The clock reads 2,40
